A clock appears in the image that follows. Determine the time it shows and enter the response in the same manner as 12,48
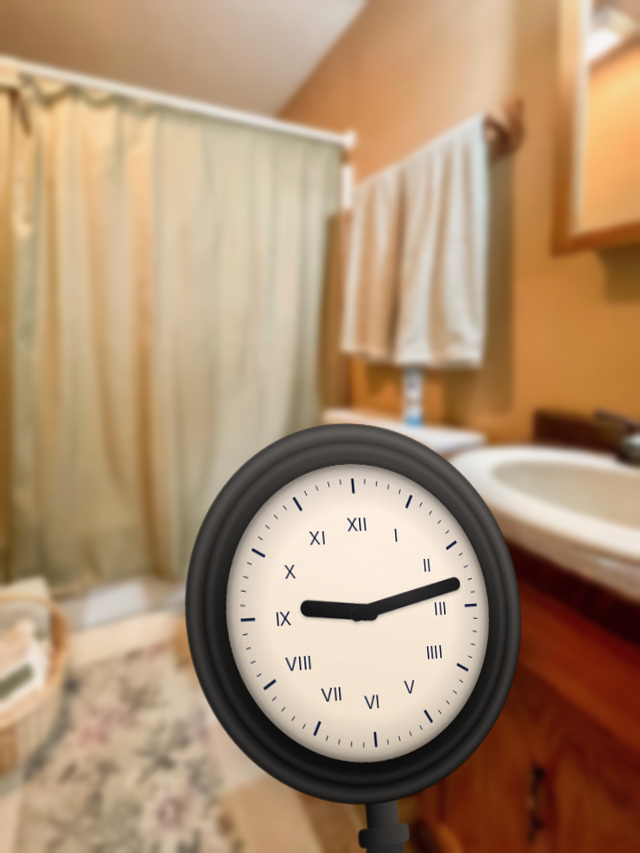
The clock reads 9,13
